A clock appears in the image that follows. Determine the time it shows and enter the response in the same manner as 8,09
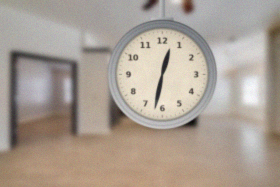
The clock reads 12,32
